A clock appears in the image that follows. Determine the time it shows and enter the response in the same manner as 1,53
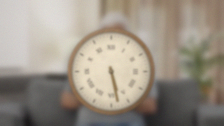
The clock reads 5,28
